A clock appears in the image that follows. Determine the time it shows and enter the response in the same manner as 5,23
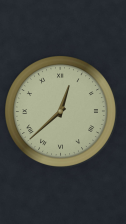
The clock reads 12,38
